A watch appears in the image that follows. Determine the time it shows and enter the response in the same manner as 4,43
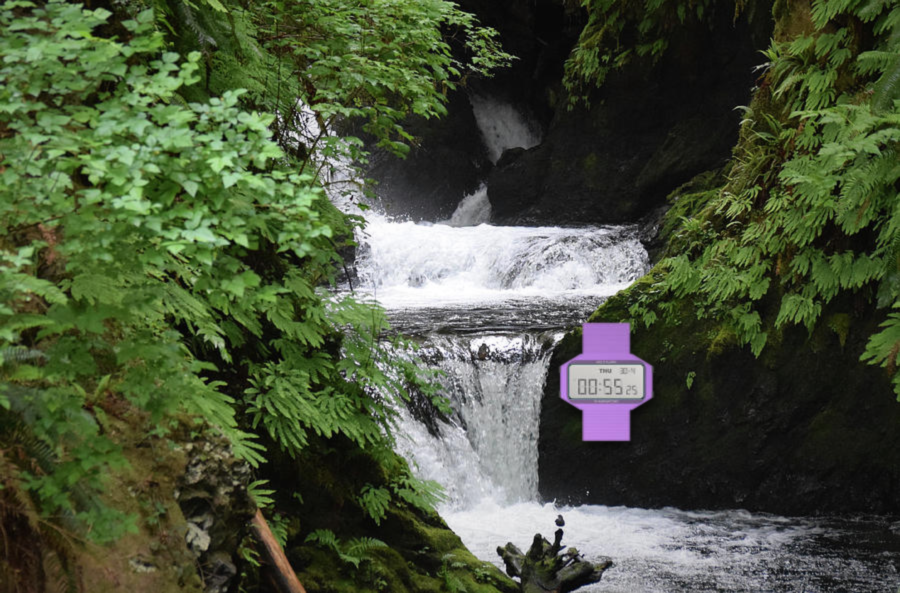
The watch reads 0,55
